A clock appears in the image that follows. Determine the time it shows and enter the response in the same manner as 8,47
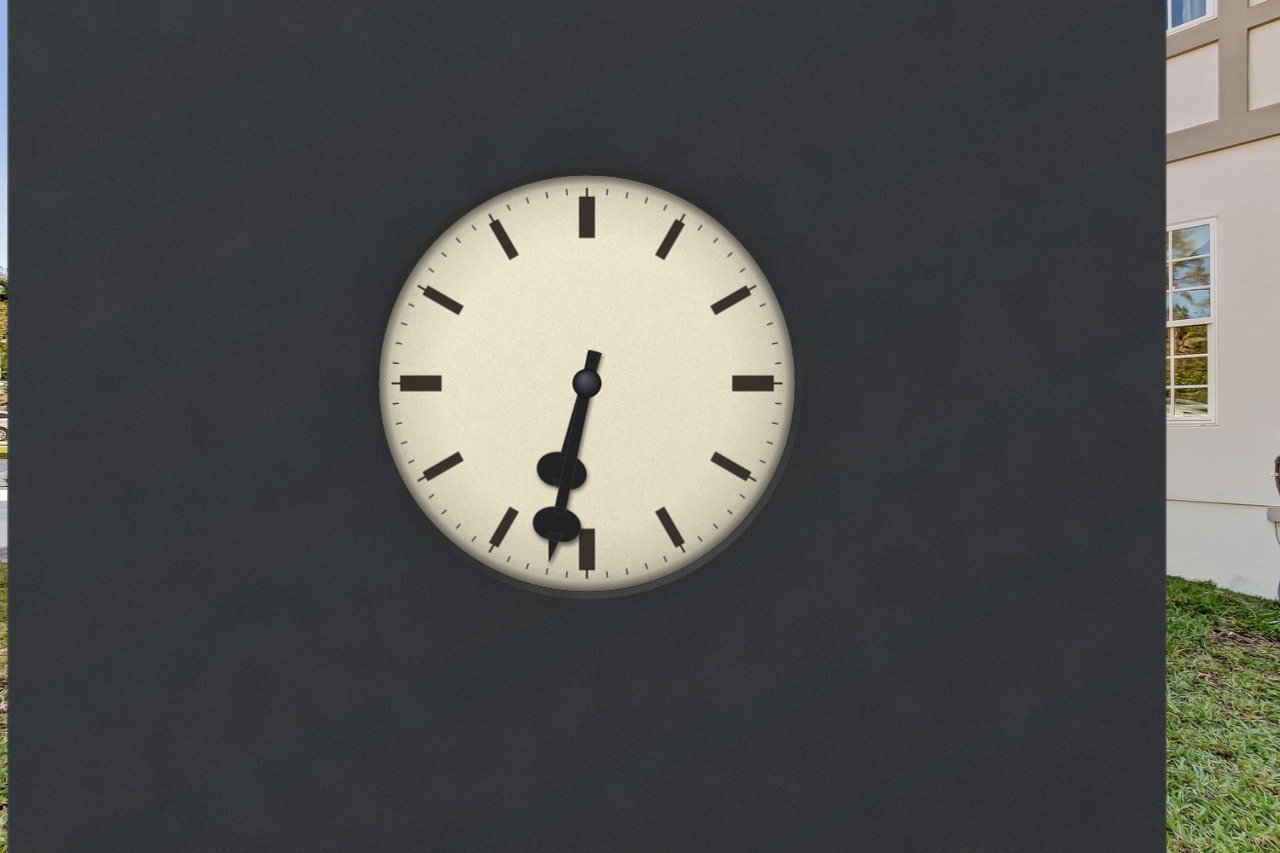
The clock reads 6,32
